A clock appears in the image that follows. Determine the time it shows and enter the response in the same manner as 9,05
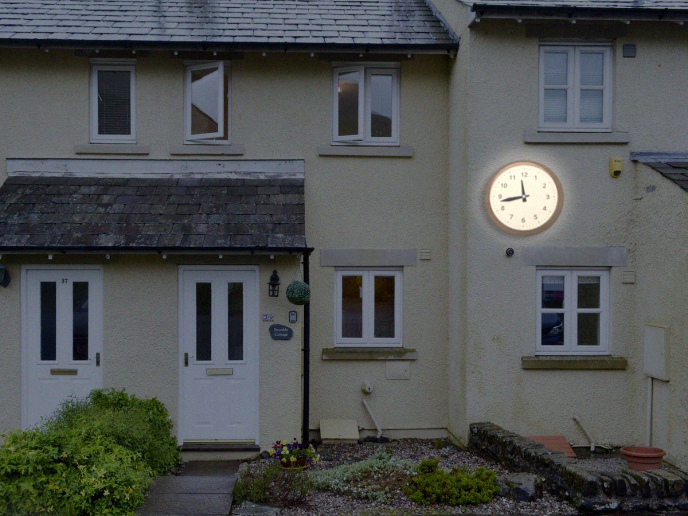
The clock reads 11,43
